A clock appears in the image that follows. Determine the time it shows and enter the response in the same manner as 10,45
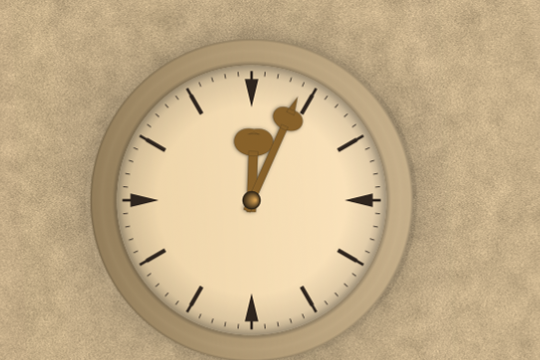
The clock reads 12,04
